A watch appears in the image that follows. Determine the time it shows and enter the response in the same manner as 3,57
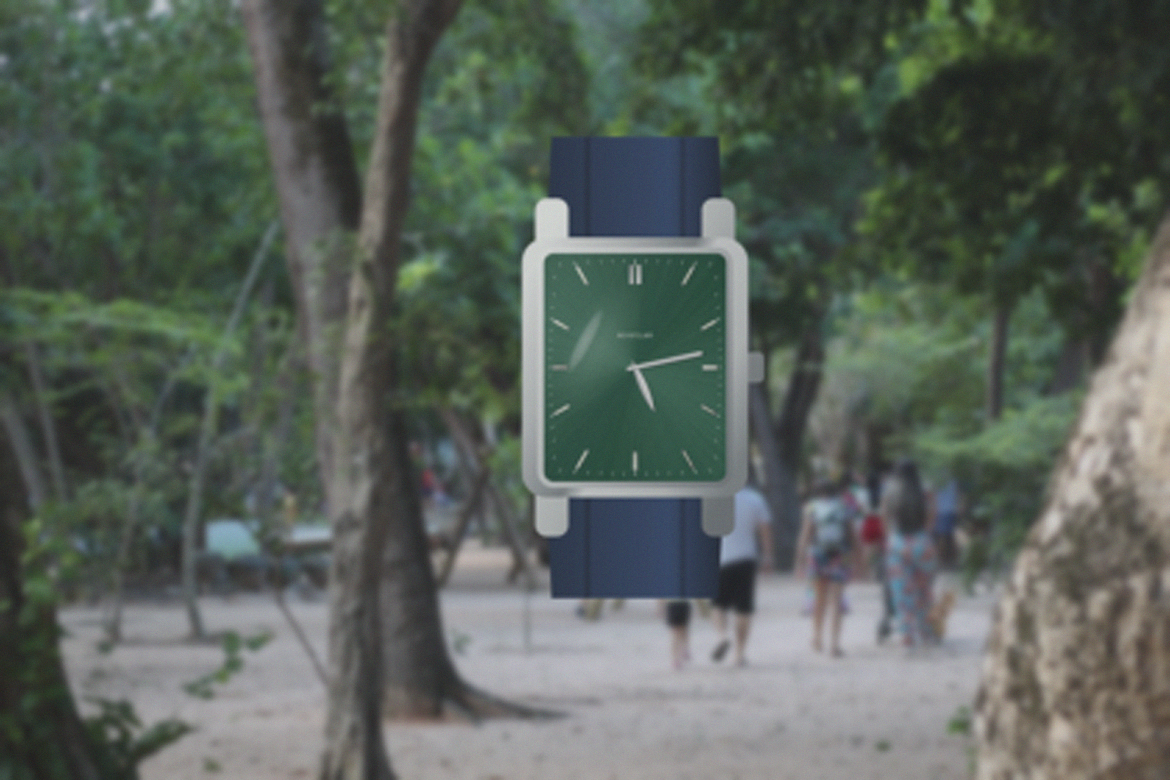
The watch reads 5,13
